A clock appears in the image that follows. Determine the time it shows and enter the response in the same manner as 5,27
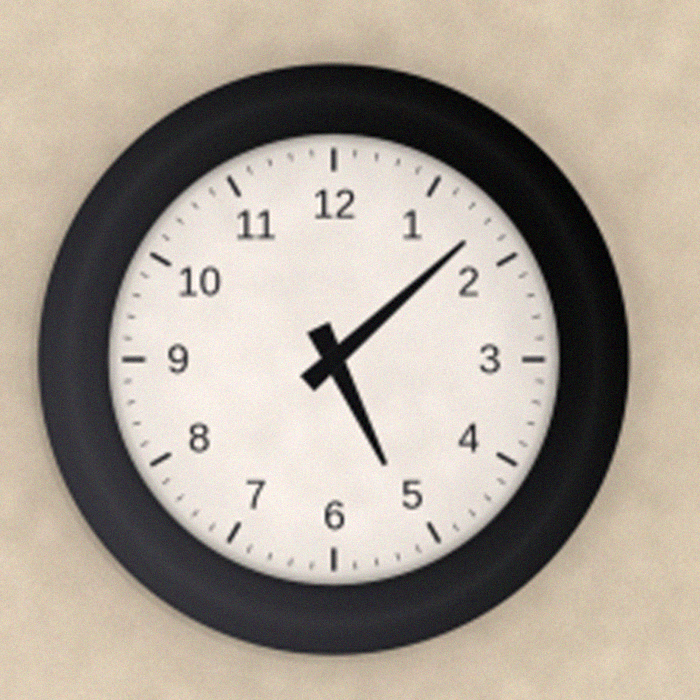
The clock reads 5,08
